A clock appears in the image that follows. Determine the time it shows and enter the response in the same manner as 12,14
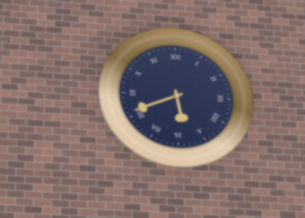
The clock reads 5,41
